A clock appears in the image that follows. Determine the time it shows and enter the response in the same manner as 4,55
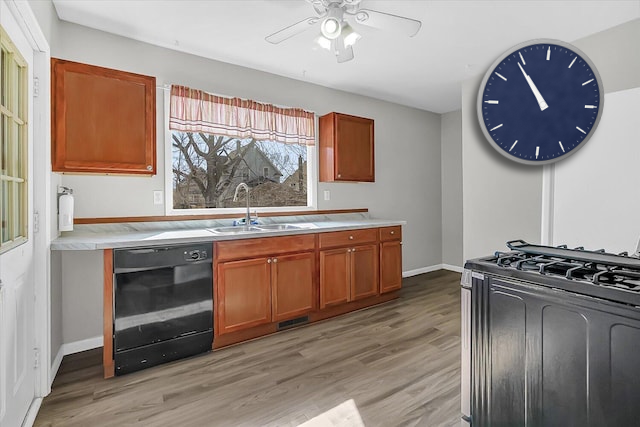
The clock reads 10,54
